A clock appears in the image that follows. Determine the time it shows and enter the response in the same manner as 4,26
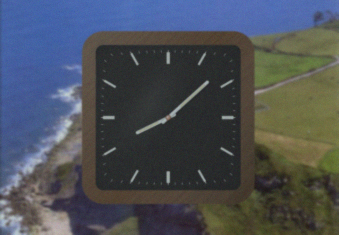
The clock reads 8,08
